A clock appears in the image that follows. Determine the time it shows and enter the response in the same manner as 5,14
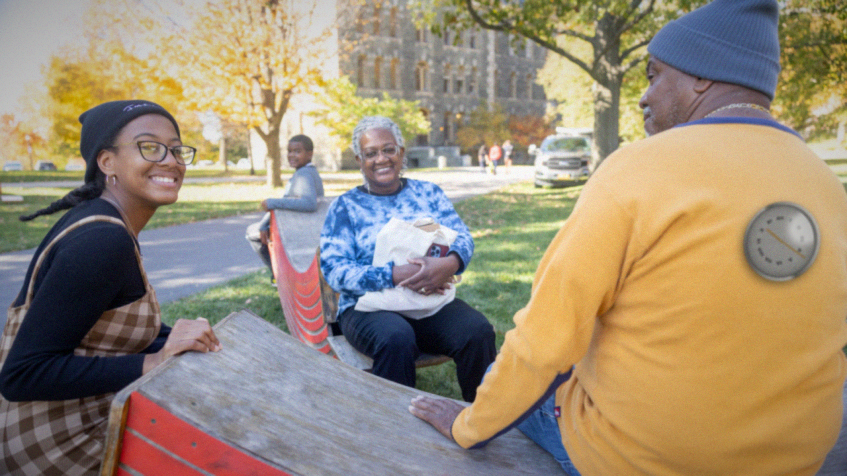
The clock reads 10,21
